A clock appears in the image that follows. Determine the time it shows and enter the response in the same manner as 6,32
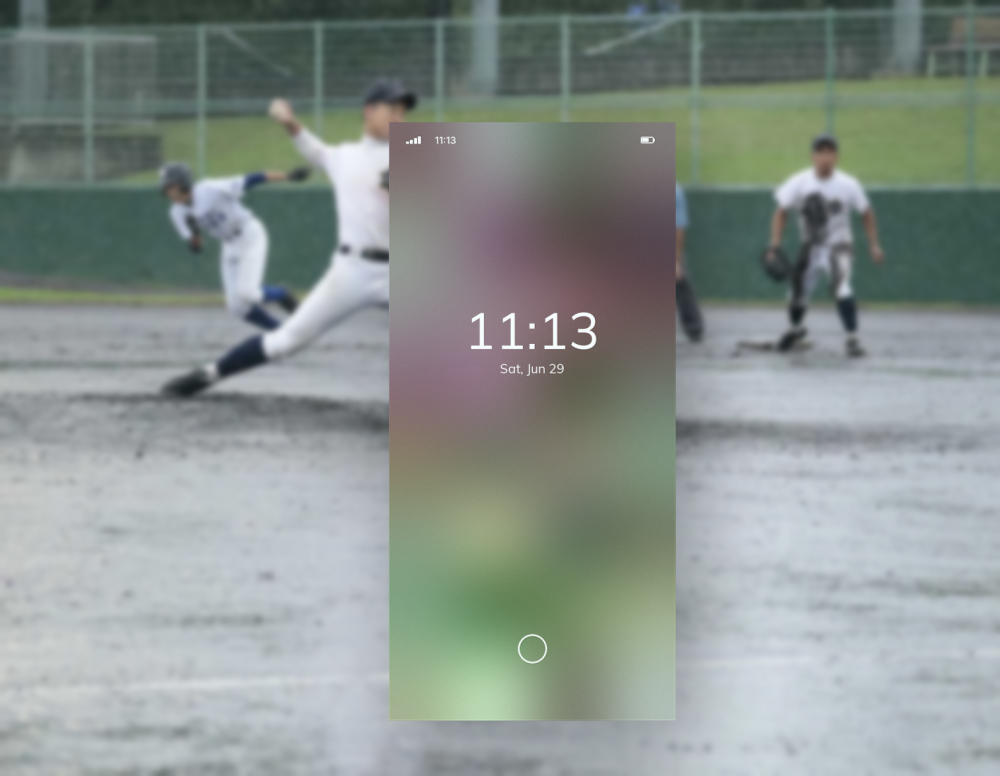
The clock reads 11,13
